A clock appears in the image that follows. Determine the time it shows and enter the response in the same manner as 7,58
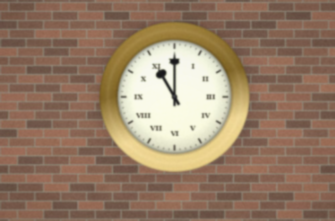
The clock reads 11,00
